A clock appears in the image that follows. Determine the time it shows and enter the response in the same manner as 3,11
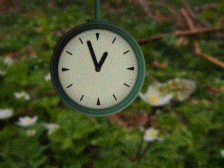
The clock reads 12,57
